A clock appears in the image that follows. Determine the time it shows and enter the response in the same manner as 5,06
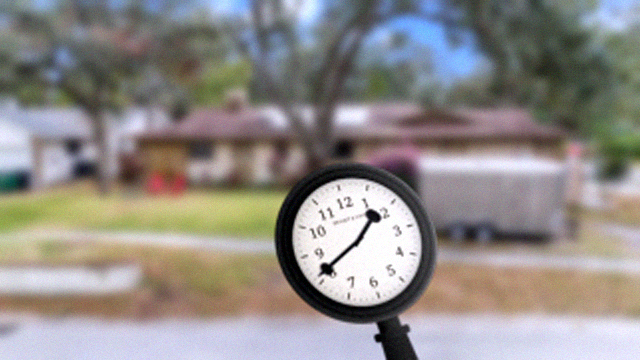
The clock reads 1,41
